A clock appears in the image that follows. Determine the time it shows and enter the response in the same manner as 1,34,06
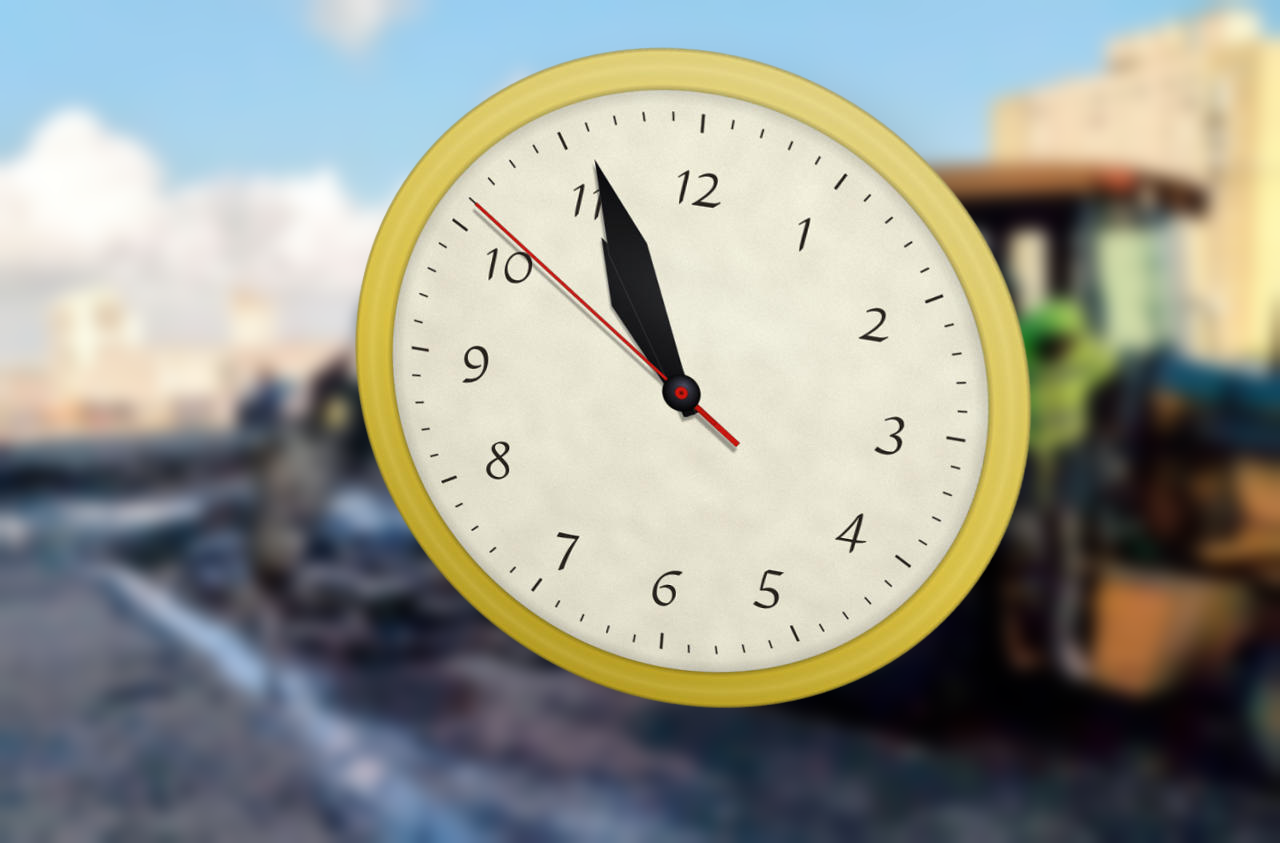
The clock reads 10,55,51
